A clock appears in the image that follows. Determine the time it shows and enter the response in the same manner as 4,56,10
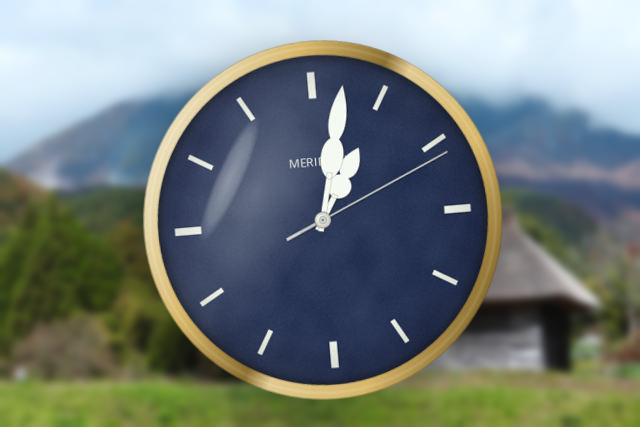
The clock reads 1,02,11
